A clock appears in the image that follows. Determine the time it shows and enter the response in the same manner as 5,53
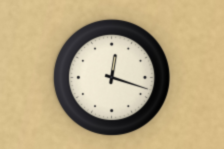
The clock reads 12,18
